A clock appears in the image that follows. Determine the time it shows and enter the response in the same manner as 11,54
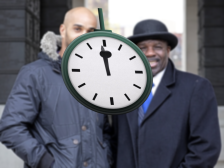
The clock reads 11,59
